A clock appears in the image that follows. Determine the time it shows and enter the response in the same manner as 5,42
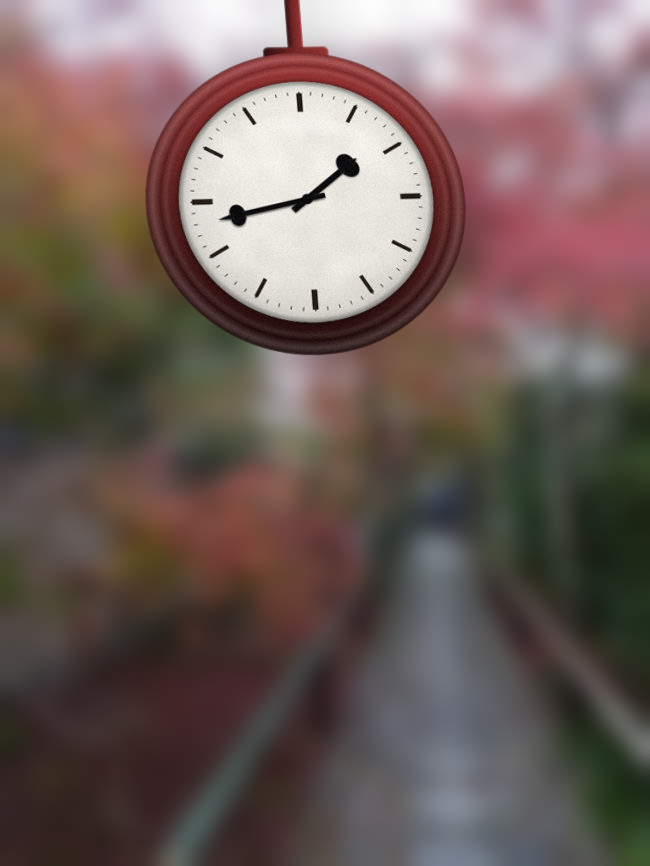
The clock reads 1,43
